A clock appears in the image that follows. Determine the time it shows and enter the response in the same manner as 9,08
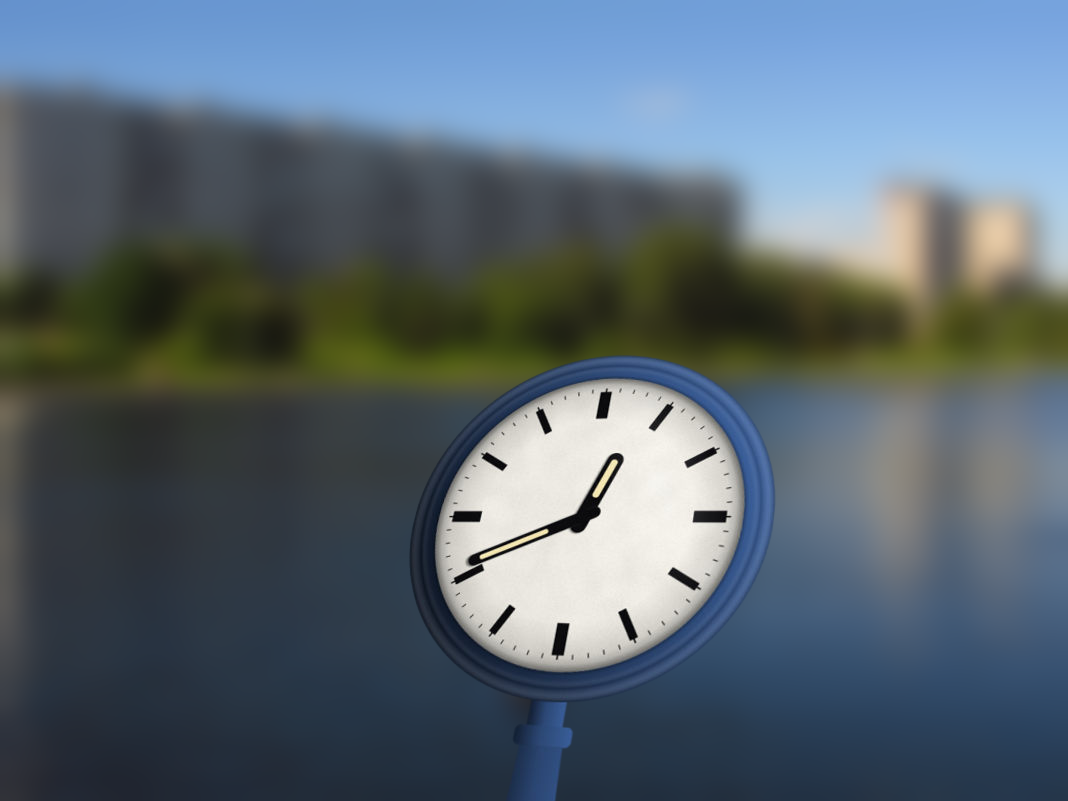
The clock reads 12,41
